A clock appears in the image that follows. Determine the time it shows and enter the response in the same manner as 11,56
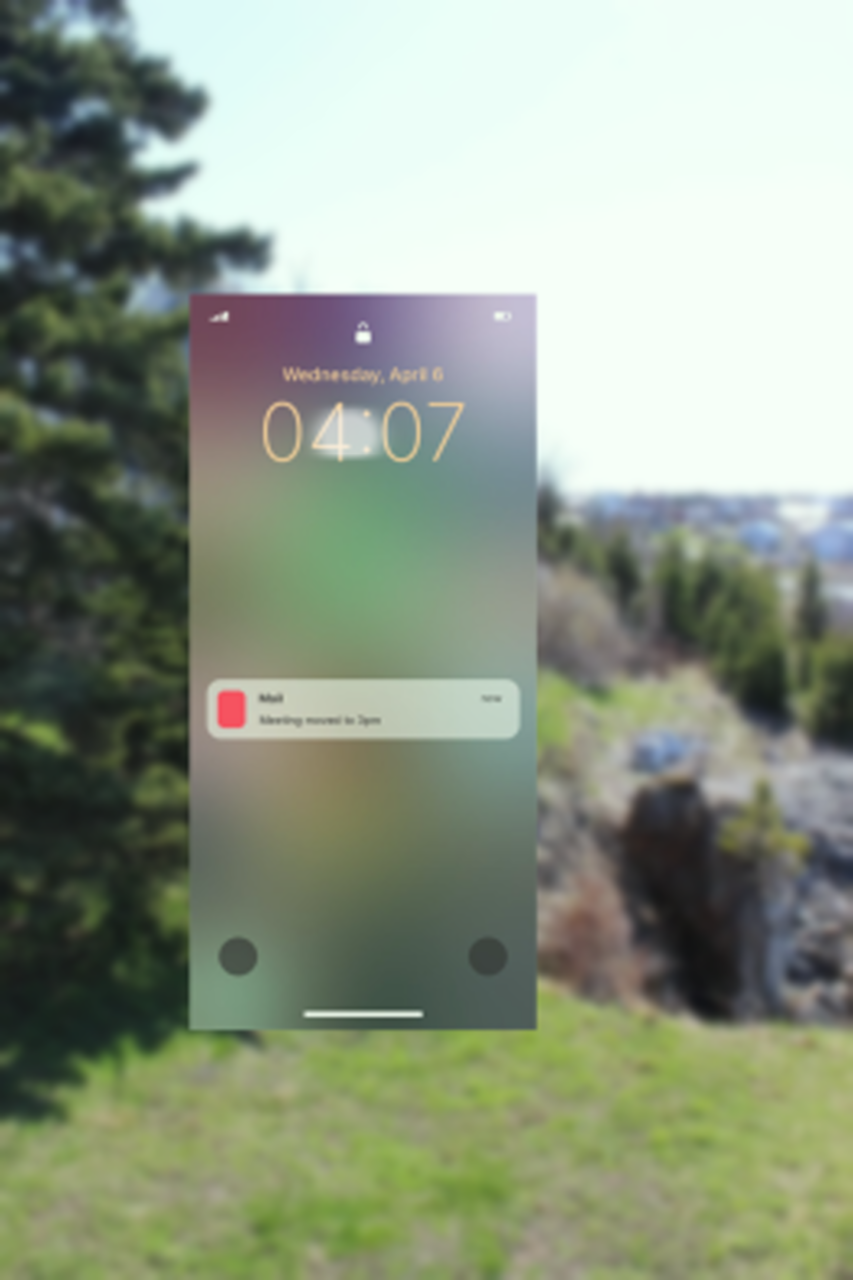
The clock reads 4,07
